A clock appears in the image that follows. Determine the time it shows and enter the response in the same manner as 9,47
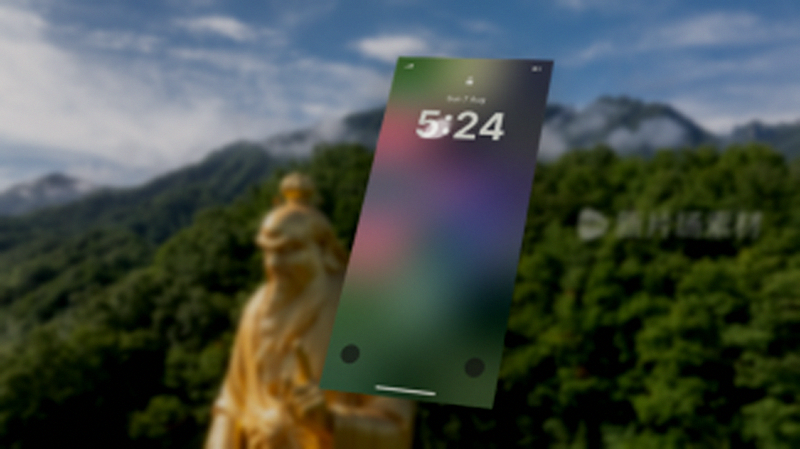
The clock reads 5,24
